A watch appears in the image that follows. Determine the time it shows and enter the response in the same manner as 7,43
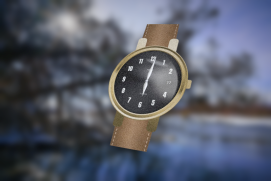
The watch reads 6,01
